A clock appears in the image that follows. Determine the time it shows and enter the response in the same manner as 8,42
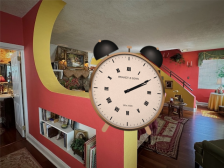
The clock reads 2,10
